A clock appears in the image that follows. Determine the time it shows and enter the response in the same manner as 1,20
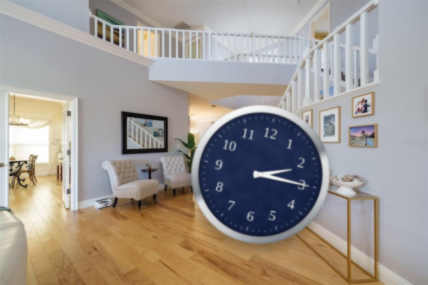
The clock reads 2,15
